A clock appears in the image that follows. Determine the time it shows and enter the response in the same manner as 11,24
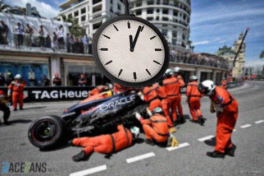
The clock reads 12,04
